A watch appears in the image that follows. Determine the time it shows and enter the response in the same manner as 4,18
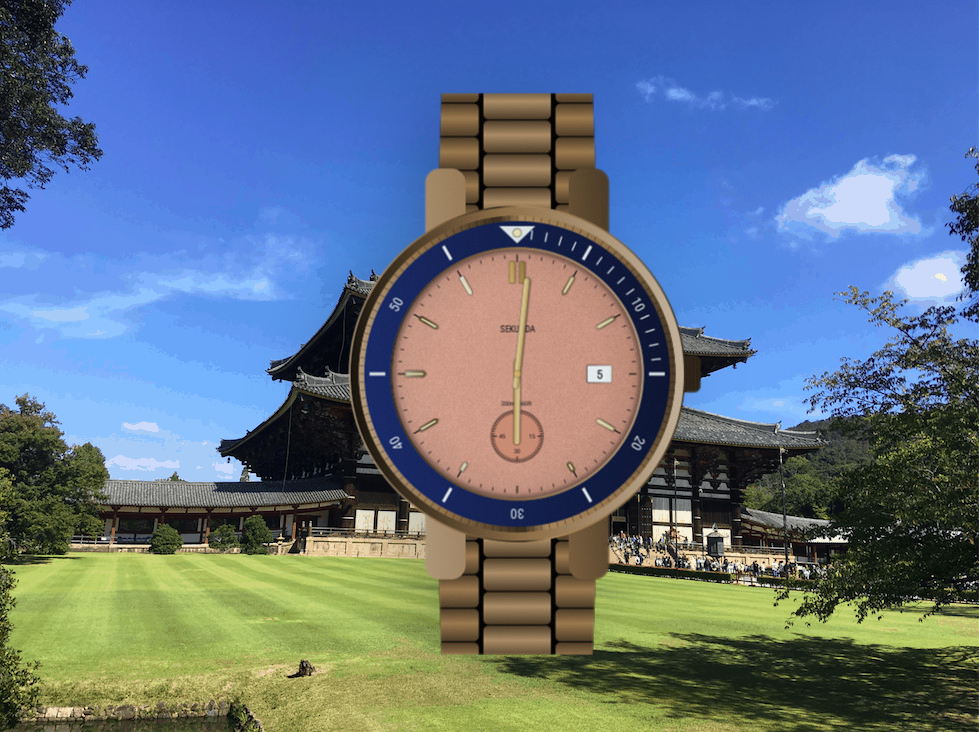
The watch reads 6,01
